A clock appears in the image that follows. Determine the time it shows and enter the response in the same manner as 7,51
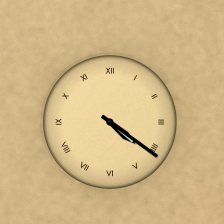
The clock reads 4,21
